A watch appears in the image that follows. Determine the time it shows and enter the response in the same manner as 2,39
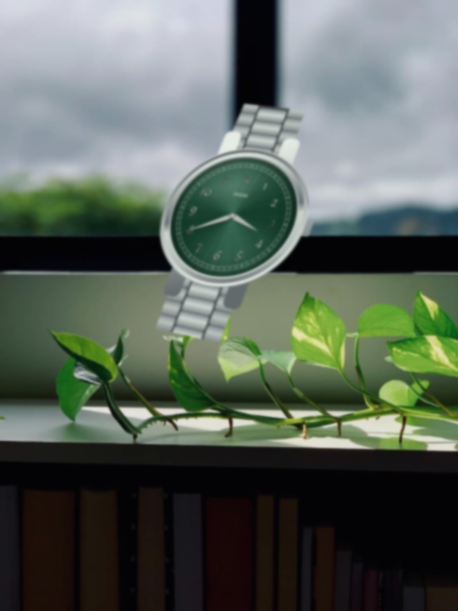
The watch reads 3,40
